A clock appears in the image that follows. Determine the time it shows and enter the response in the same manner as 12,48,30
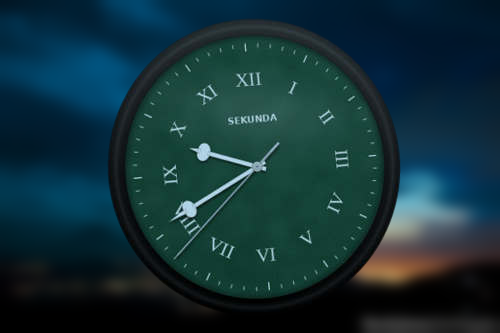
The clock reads 9,40,38
